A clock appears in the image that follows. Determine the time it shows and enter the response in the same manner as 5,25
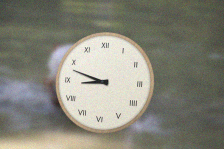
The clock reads 8,48
